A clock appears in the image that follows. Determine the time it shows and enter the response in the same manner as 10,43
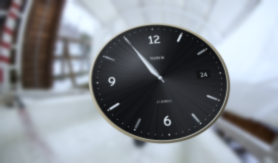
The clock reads 10,55
